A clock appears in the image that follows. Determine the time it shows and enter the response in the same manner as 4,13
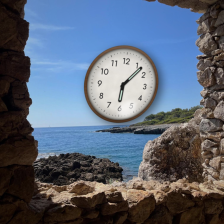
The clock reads 6,07
